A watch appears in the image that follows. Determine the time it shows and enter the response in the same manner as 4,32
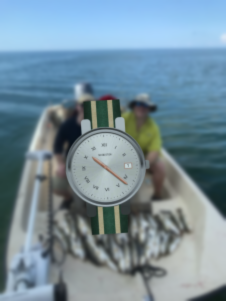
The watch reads 10,22
